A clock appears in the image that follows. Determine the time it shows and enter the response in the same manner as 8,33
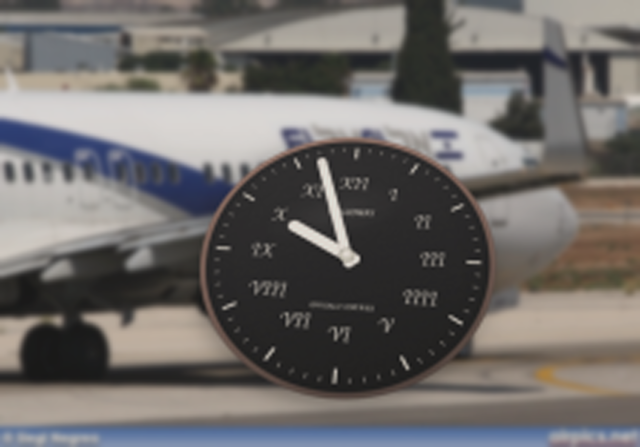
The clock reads 9,57
